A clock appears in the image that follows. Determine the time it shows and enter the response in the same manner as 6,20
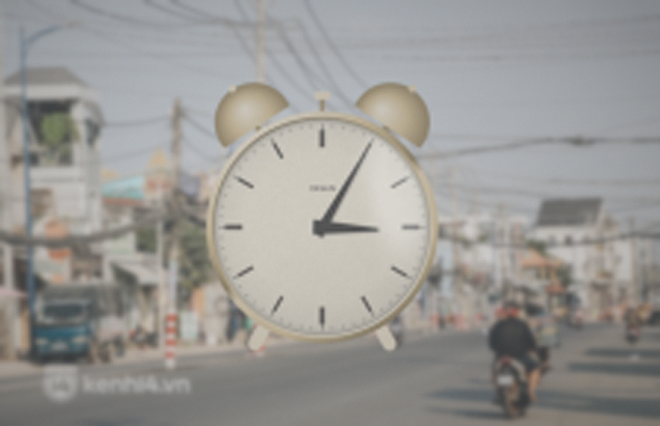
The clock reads 3,05
